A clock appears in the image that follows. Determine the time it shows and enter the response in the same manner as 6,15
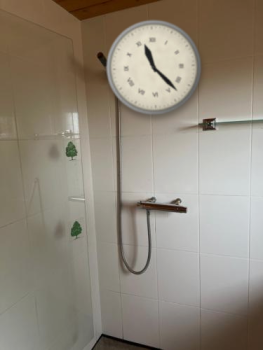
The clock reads 11,23
